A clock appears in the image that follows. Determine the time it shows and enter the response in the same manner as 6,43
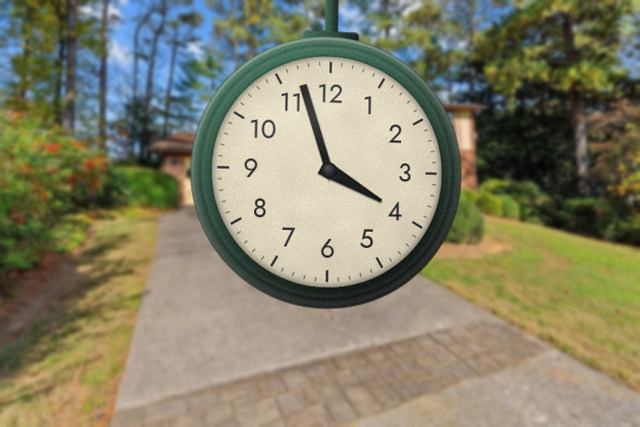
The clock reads 3,57
